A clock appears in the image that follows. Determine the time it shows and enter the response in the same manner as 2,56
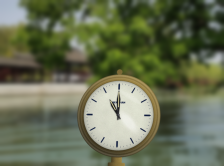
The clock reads 11,00
